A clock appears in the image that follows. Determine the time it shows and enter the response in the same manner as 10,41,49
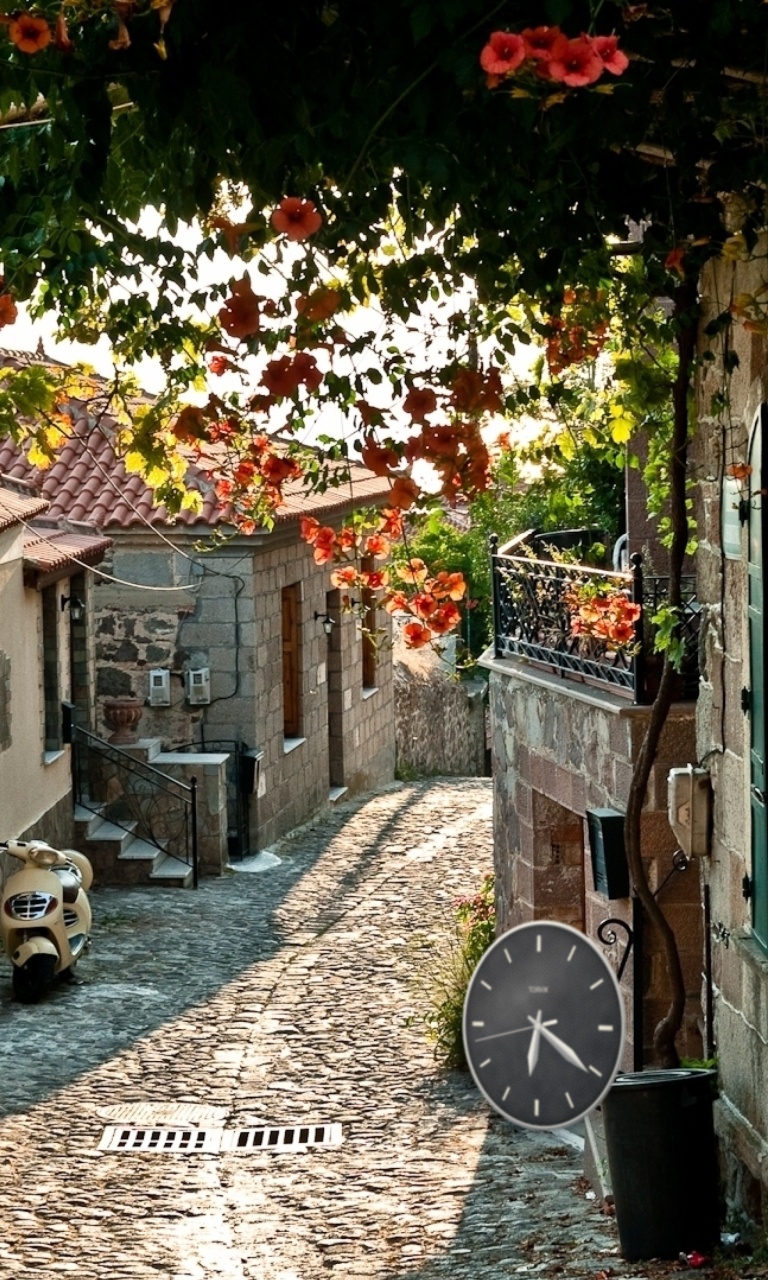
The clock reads 6,20,43
